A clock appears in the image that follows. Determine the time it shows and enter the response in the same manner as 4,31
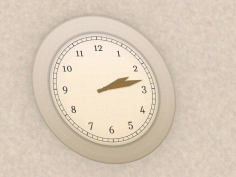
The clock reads 2,13
